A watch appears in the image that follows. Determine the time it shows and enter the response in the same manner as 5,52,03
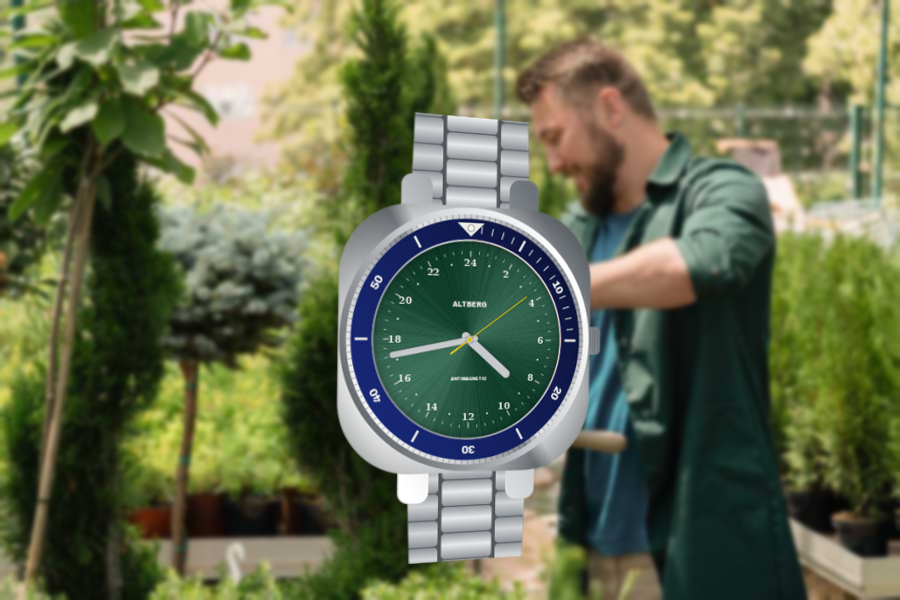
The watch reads 8,43,09
